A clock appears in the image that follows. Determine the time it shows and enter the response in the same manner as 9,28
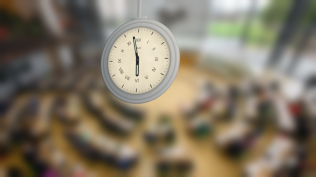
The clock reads 5,58
